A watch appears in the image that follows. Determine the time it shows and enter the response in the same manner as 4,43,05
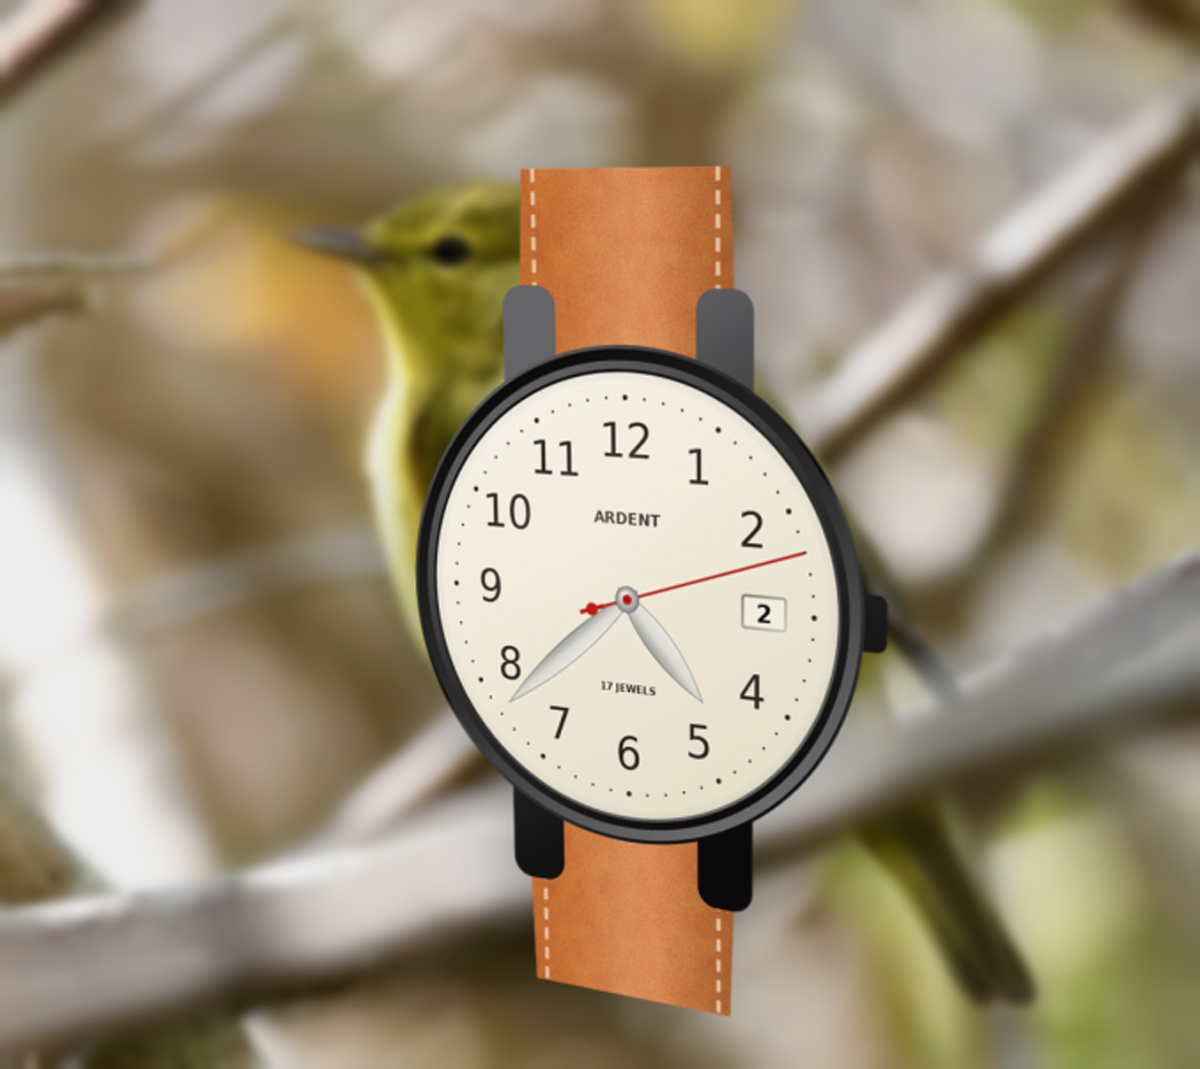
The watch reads 4,38,12
